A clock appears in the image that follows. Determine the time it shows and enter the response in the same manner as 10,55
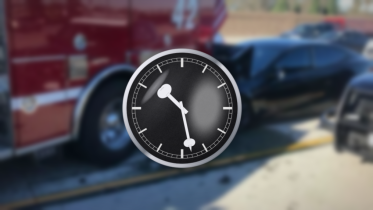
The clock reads 10,28
